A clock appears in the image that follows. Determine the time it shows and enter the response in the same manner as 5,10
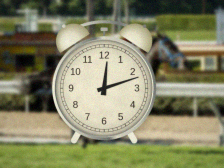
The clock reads 12,12
